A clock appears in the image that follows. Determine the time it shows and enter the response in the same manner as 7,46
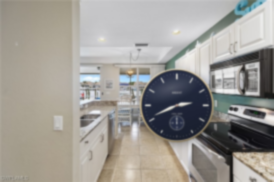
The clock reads 2,41
